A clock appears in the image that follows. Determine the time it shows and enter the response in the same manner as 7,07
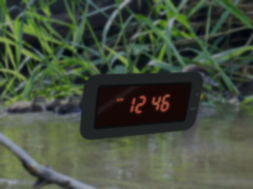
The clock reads 12,46
